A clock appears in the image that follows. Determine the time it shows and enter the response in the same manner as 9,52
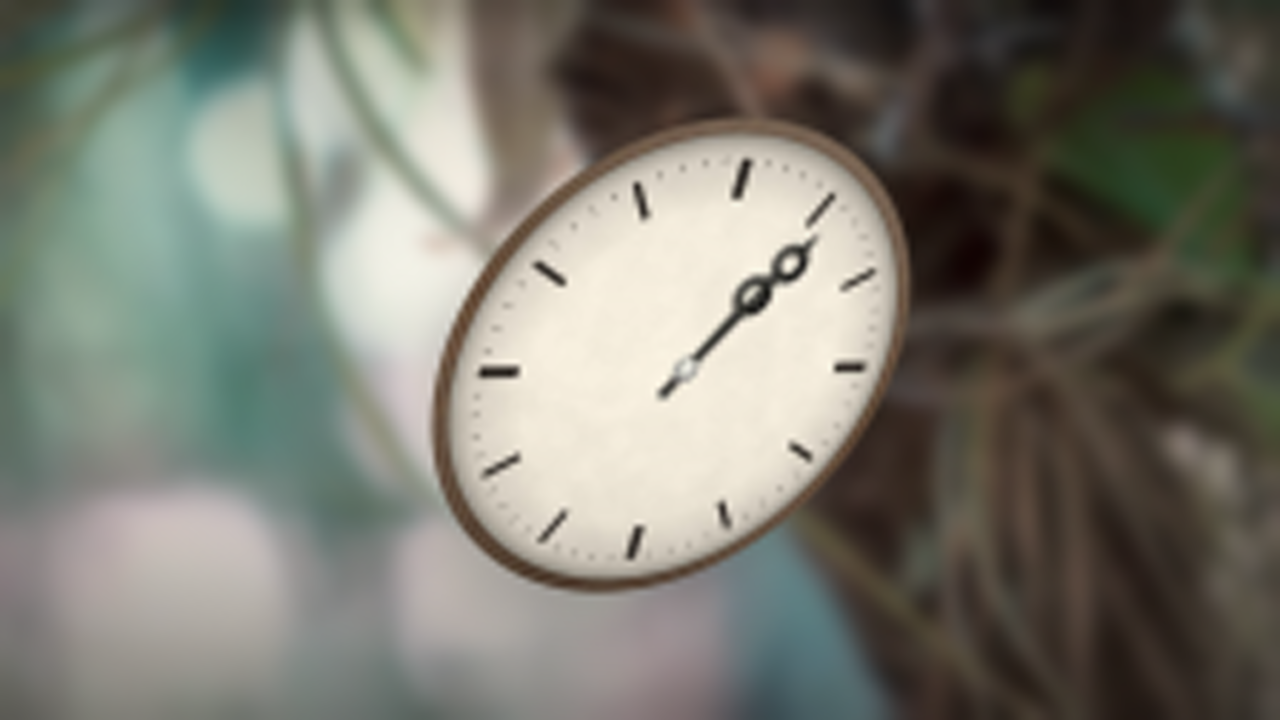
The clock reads 1,06
